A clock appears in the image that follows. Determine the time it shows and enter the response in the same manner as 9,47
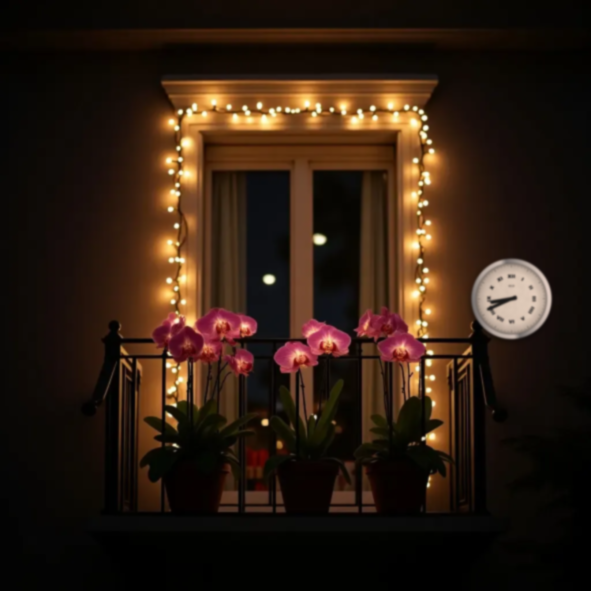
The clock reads 8,41
